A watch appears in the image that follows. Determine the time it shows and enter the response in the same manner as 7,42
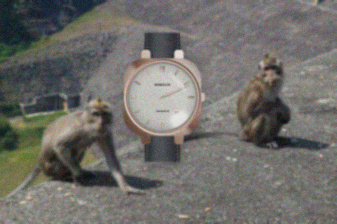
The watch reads 2,11
